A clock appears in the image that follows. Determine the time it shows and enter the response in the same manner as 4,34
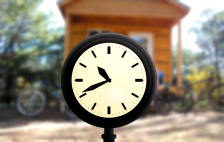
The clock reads 10,41
